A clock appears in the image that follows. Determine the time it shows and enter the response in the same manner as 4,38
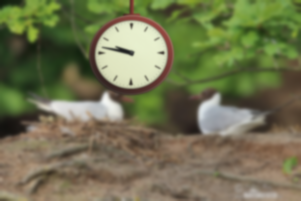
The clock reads 9,47
